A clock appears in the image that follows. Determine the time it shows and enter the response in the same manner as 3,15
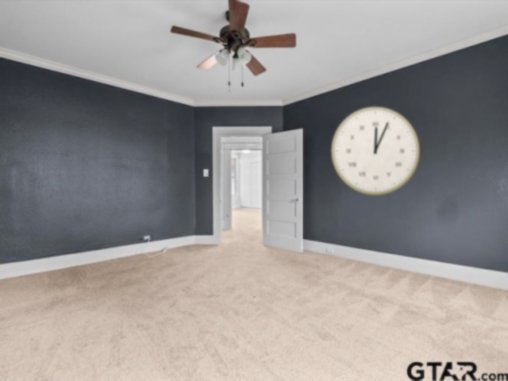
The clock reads 12,04
